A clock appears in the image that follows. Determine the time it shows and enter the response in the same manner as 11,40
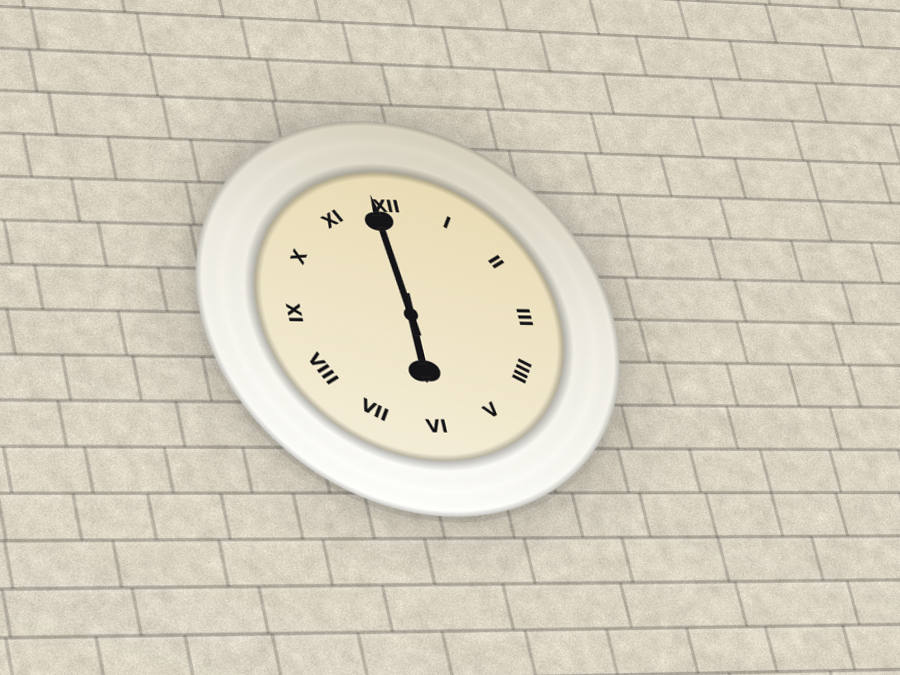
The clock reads 5,59
